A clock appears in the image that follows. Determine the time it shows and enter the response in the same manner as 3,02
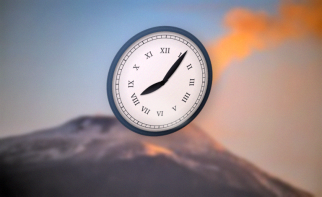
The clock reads 8,06
